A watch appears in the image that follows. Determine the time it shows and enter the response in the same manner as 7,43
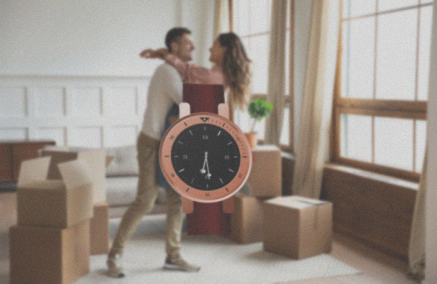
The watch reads 6,29
